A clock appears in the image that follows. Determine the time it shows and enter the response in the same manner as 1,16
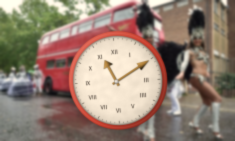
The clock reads 11,10
